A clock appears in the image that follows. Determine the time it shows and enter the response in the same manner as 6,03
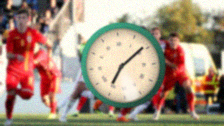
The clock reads 7,09
